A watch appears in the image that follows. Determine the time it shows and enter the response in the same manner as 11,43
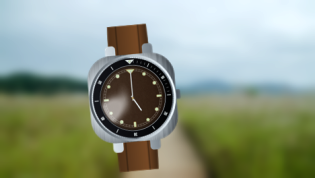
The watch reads 5,00
